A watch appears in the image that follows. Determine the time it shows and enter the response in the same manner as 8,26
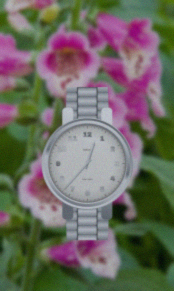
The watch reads 12,37
